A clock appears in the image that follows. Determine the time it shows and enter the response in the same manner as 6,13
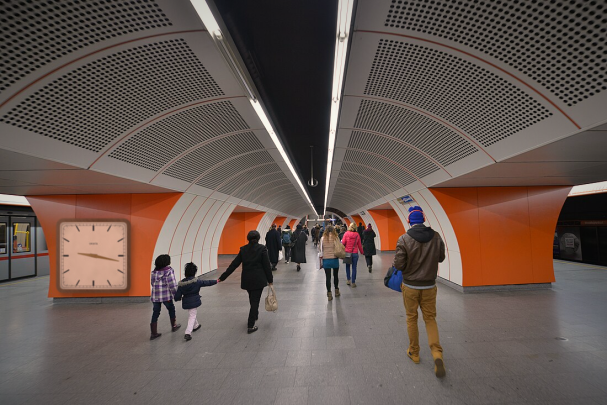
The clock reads 9,17
